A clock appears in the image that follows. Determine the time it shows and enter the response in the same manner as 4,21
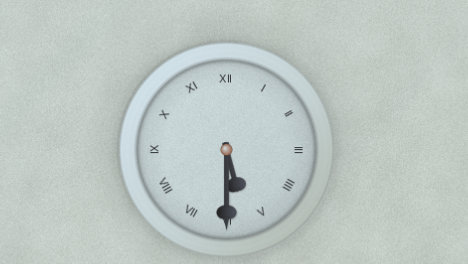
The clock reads 5,30
